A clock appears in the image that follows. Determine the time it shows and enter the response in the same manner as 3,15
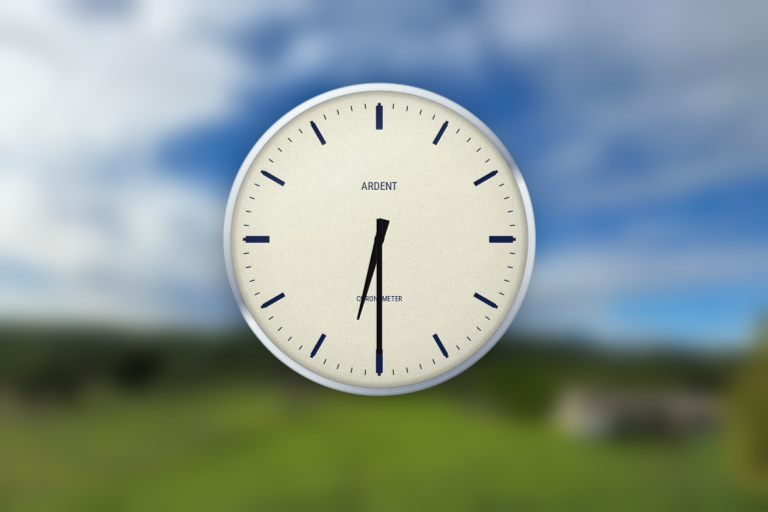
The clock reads 6,30
